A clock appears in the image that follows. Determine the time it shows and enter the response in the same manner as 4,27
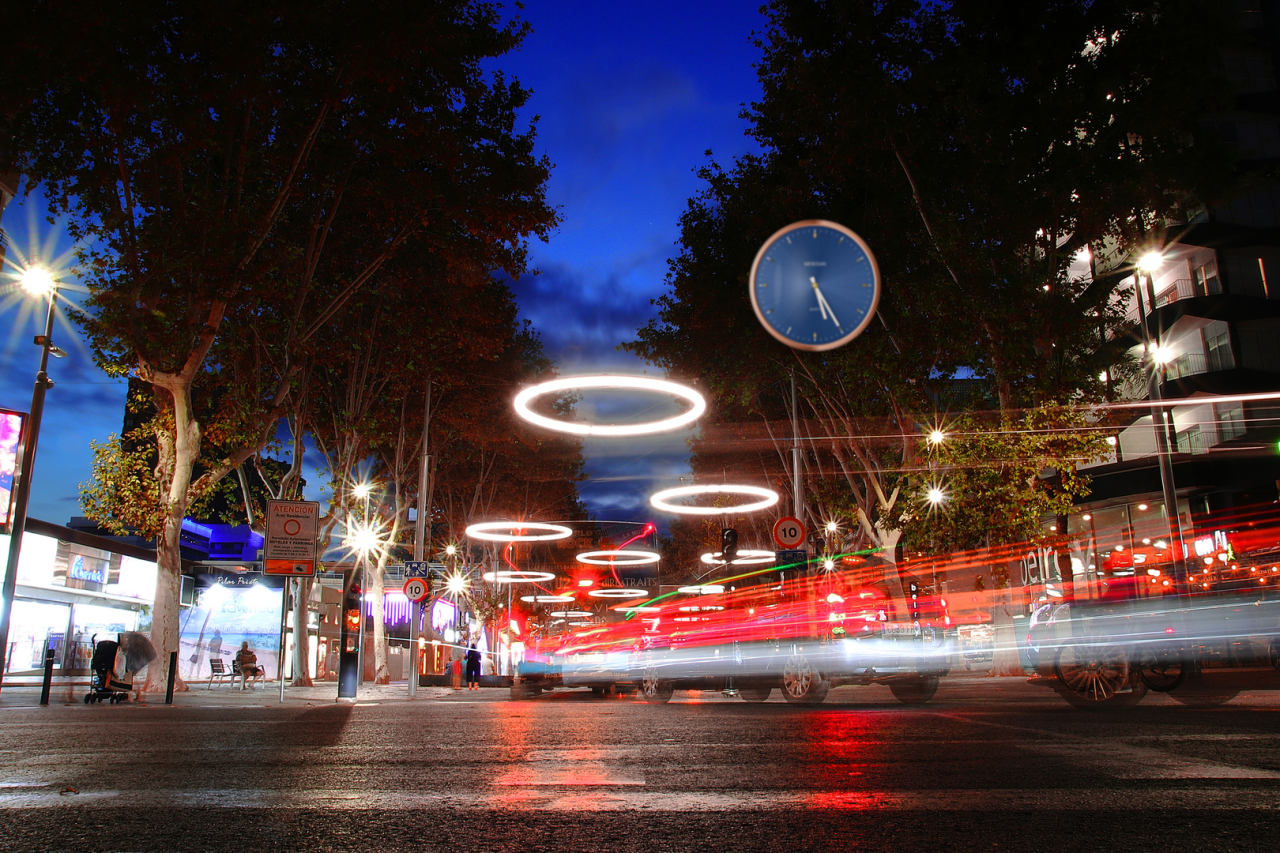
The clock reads 5,25
